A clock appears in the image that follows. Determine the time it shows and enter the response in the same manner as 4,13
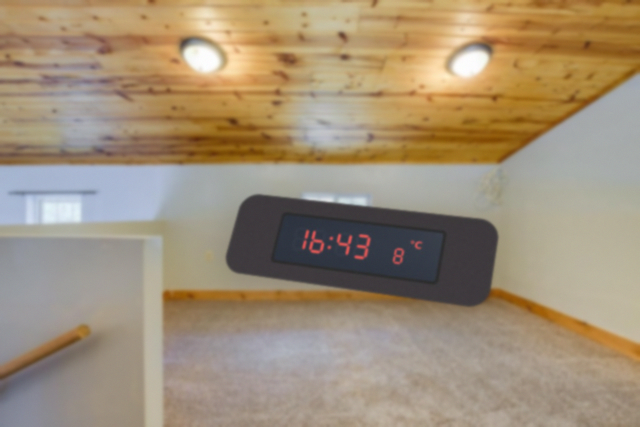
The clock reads 16,43
